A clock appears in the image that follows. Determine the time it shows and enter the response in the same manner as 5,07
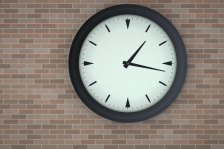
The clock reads 1,17
